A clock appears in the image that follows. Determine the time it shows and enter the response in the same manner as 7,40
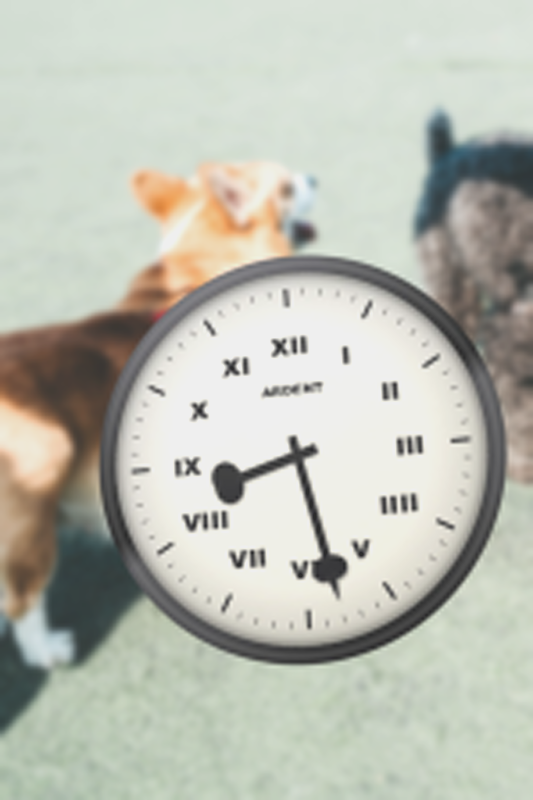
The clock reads 8,28
